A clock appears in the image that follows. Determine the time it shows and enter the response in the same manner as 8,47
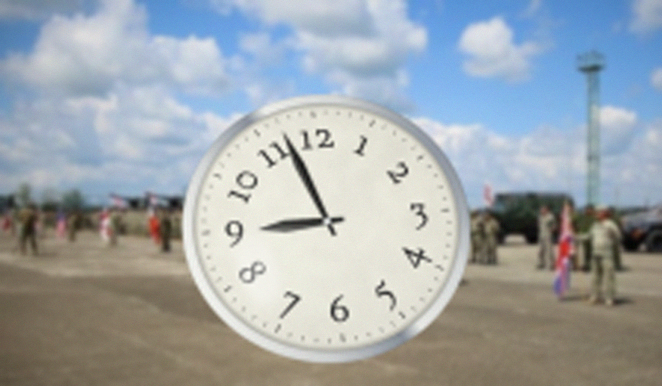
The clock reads 8,57
